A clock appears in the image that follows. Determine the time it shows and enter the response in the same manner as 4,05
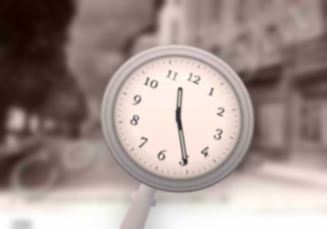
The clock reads 11,25
